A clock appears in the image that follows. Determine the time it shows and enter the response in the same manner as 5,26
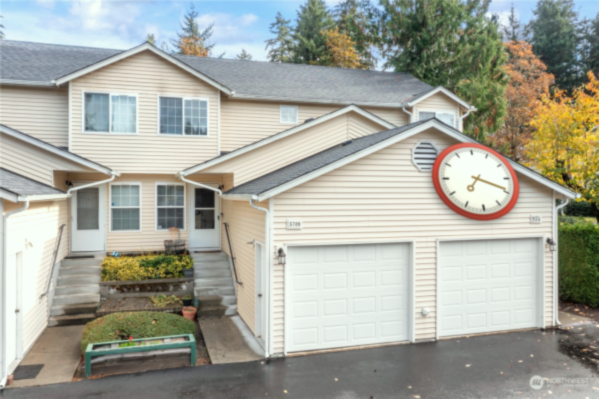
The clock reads 7,19
